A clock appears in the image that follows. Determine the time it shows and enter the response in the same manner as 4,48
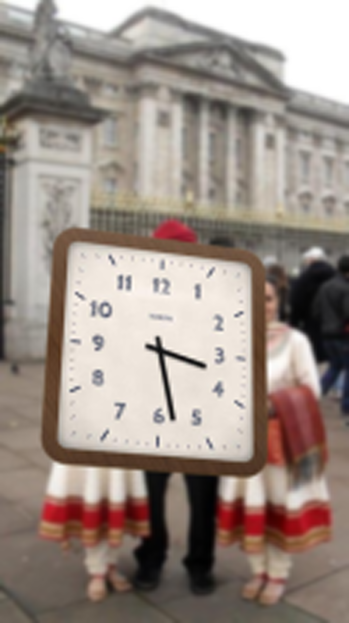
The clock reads 3,28
